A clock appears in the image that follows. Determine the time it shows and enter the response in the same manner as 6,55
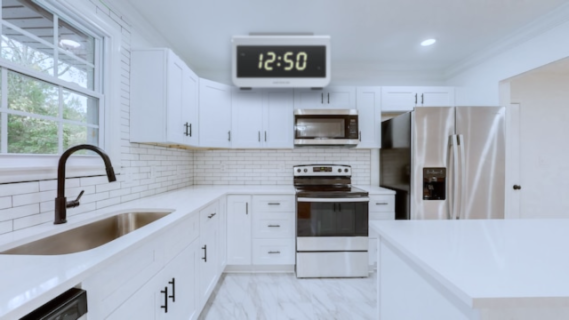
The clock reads 12,50
